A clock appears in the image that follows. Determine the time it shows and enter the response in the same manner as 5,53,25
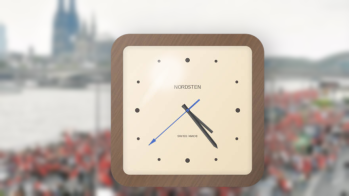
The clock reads 4,23,38
